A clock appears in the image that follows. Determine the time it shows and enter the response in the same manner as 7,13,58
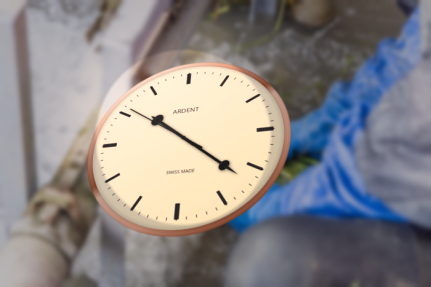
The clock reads 10,21,51
